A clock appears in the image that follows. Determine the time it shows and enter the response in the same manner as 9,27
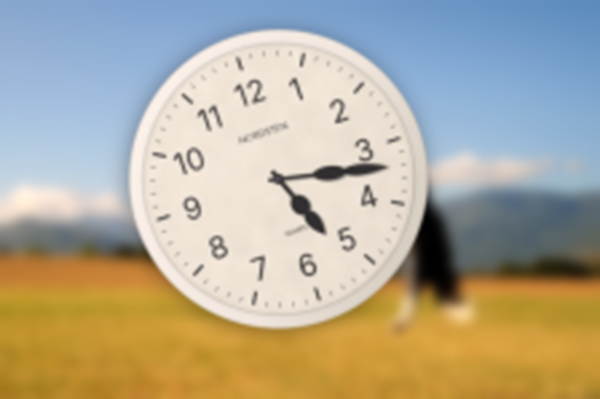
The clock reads 5,17
